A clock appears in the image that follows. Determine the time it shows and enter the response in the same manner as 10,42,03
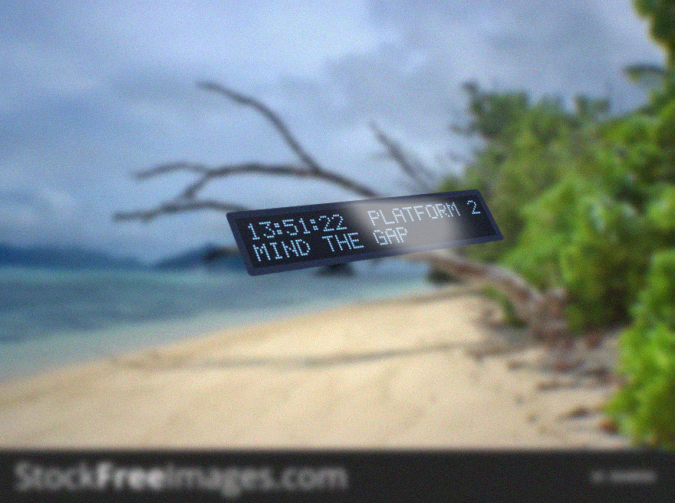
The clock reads 13,51,22
